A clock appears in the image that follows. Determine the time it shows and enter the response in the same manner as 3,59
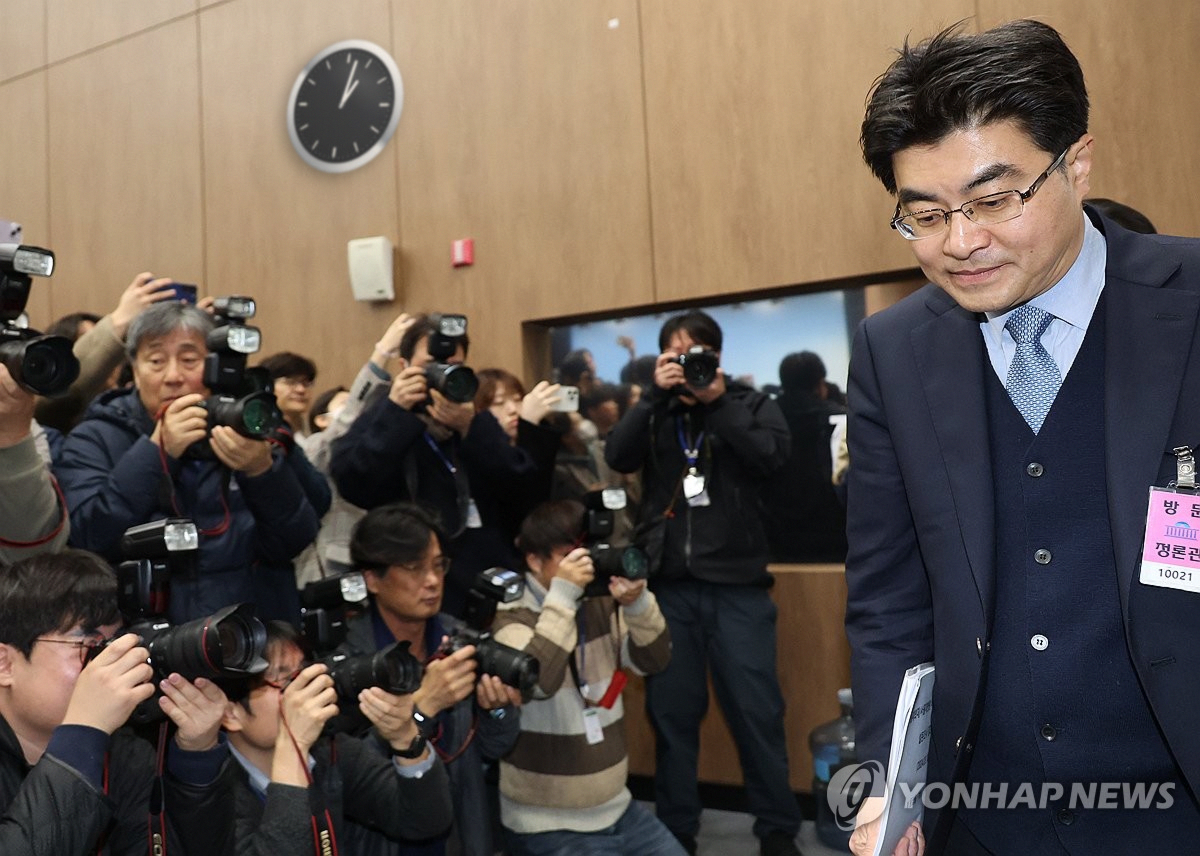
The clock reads 1,02
